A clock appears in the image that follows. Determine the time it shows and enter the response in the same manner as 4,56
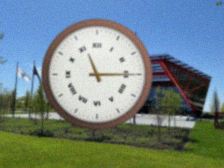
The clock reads 11,15
